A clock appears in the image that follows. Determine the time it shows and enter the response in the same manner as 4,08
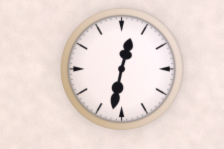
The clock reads 12,32
